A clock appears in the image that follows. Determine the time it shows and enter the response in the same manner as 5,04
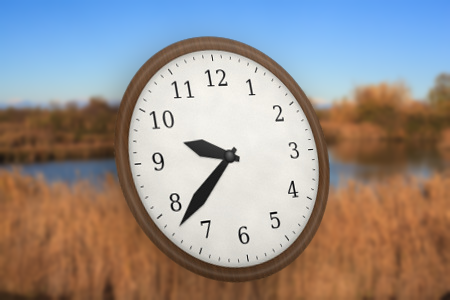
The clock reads 9,38
